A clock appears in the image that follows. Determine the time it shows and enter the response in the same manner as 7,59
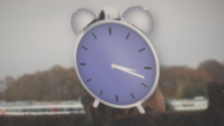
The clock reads 3,18
